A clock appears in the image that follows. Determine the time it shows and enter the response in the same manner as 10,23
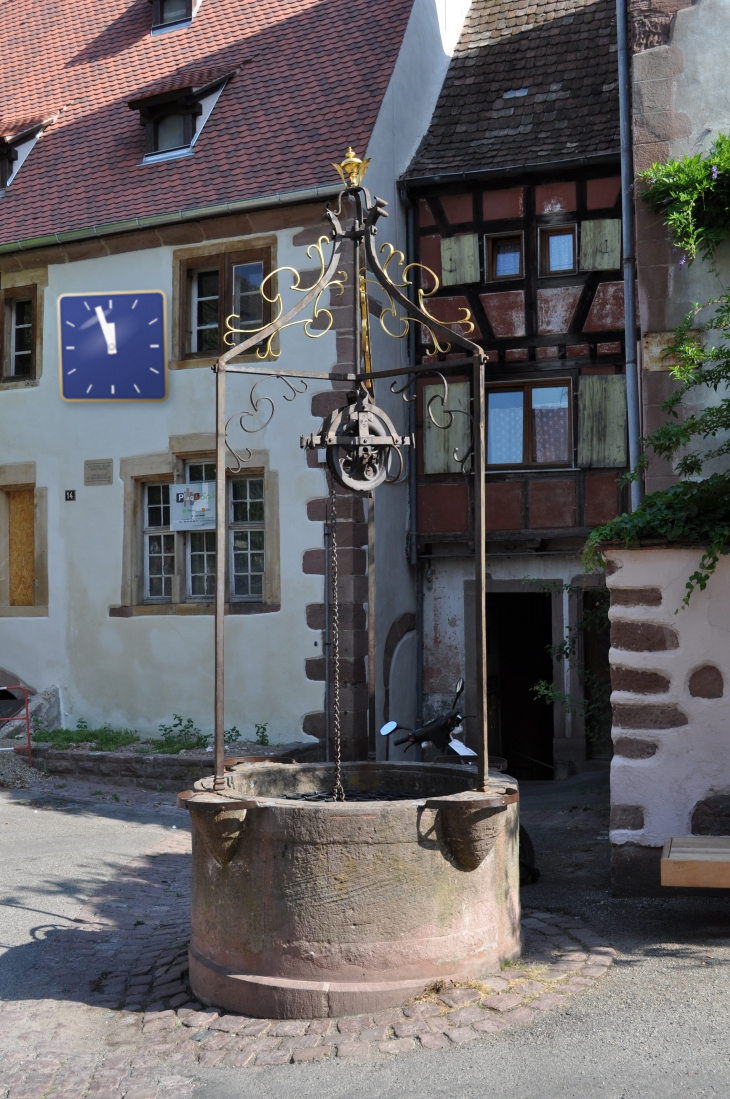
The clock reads 11,57
